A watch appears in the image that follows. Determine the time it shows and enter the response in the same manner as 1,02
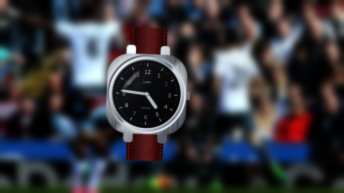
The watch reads 4,46
